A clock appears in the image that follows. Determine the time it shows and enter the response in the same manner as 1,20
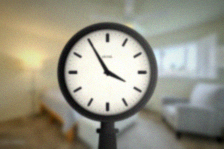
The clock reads 3,55
